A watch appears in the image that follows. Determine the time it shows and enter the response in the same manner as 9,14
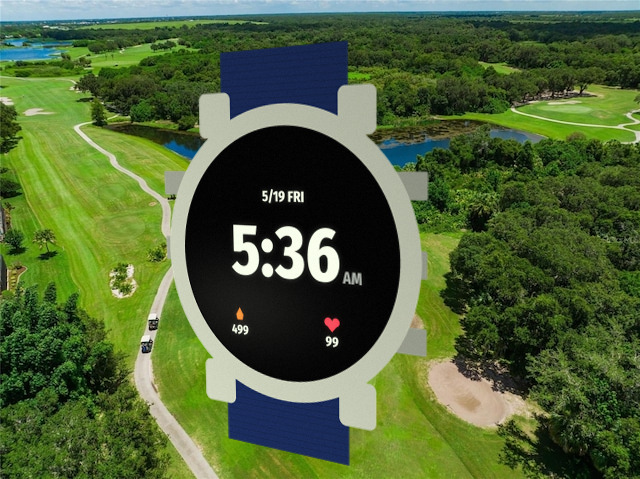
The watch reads 5,36
